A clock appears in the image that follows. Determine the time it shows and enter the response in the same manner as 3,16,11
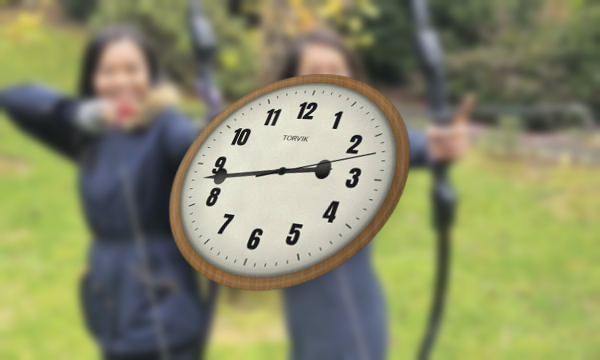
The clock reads 2,43,12
